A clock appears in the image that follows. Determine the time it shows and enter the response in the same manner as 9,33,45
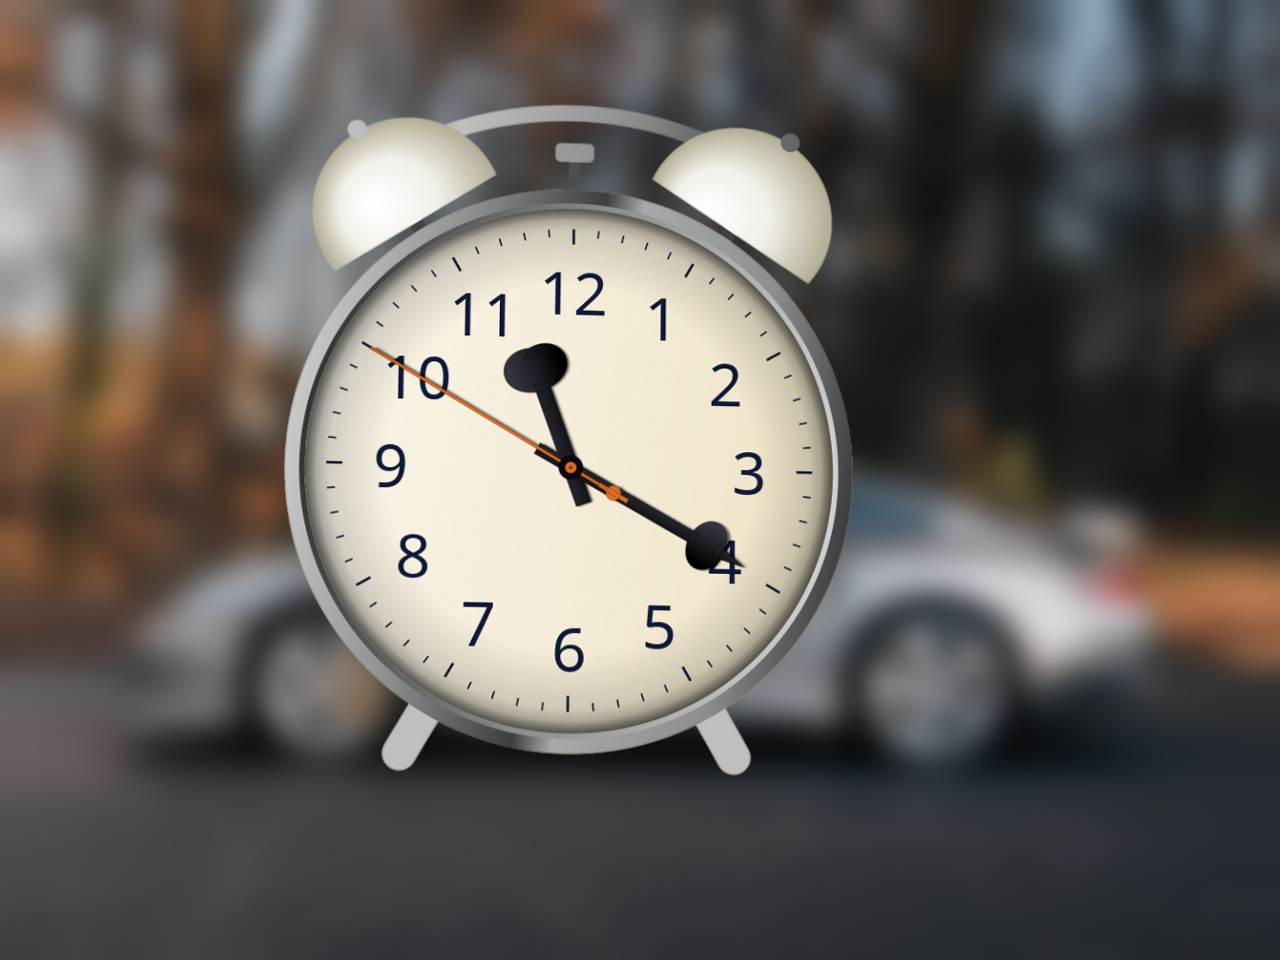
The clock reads 11,19,50
